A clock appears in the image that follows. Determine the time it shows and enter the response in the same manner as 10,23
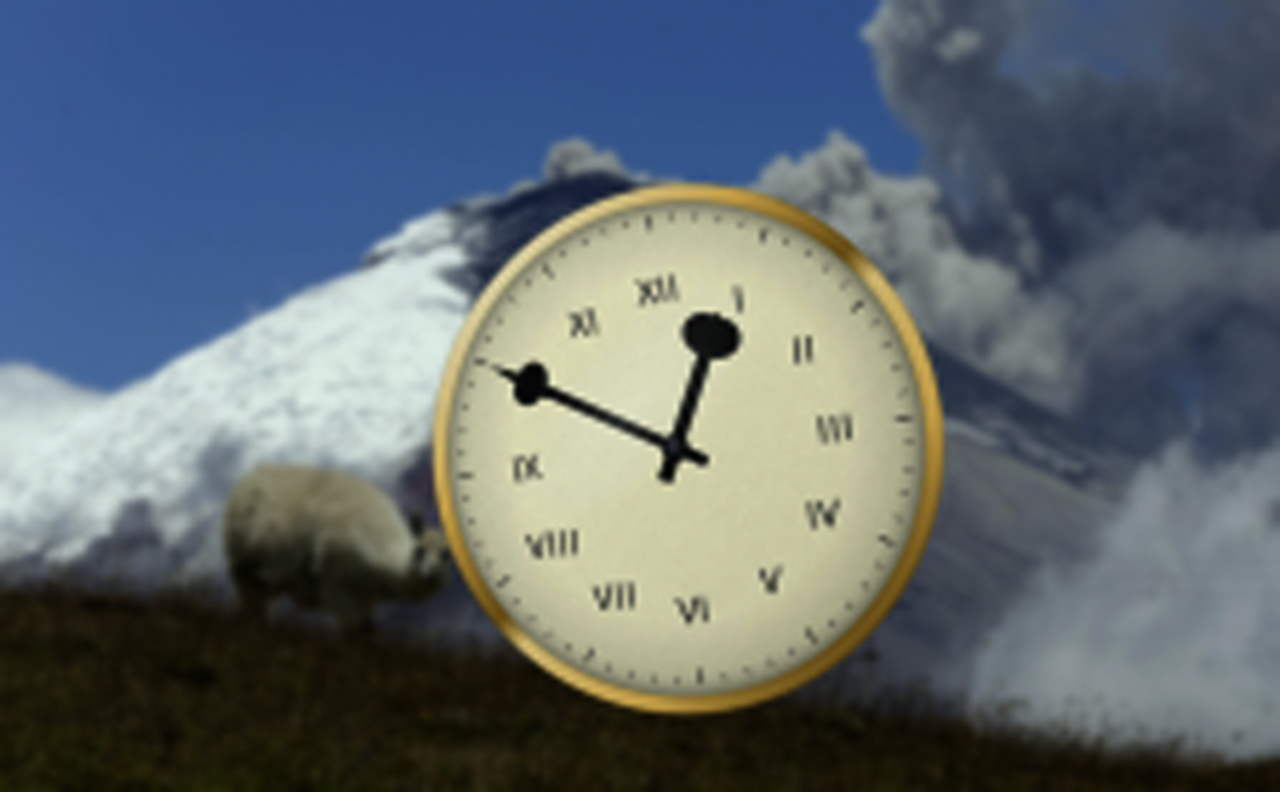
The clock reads 12,50
